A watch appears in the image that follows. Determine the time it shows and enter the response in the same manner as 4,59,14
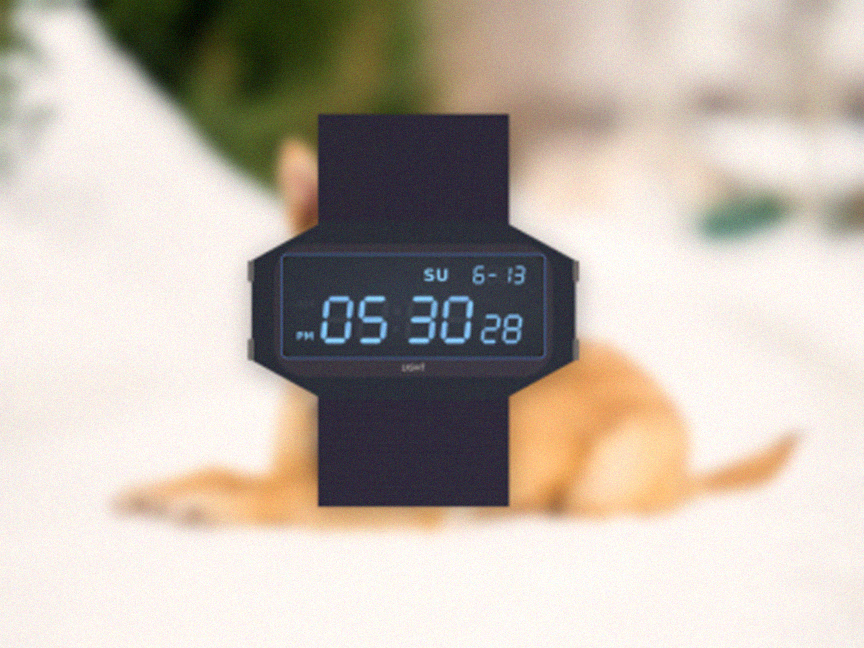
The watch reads 5,30,28
